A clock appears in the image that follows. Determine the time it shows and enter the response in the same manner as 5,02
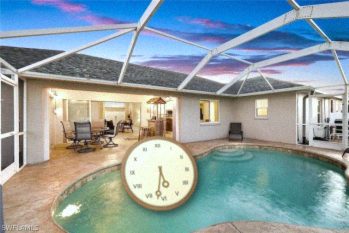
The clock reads 5,32
